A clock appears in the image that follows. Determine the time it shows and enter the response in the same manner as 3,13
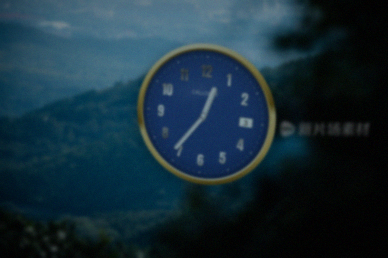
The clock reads 12,36
